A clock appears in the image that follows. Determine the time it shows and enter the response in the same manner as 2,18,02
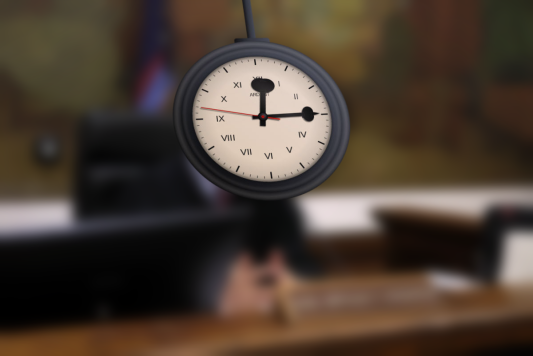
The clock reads 12,14,47
